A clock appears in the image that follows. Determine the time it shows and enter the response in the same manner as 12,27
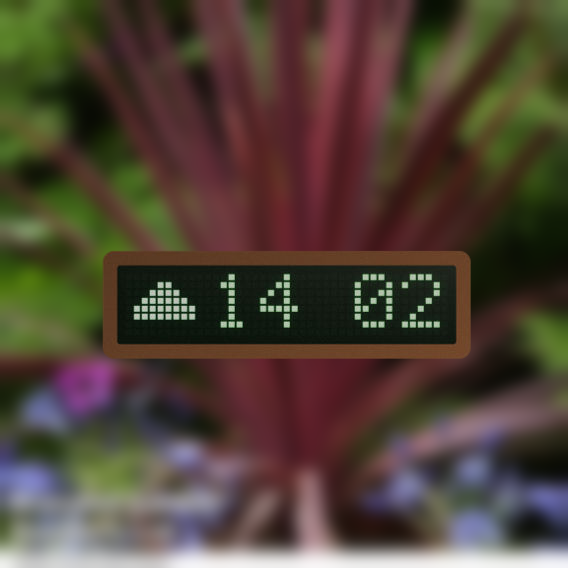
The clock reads 14,02
